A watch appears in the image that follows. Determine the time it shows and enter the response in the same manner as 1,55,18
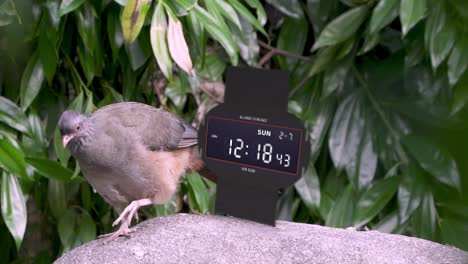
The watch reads 12,18,43
